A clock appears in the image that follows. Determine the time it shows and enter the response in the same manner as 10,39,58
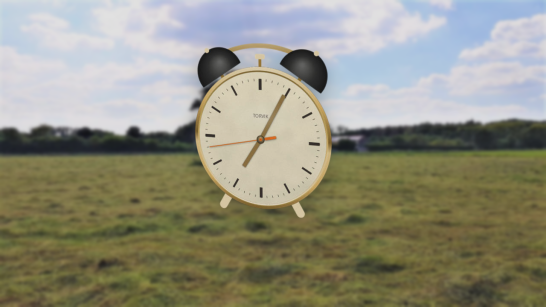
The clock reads 7,04,43
